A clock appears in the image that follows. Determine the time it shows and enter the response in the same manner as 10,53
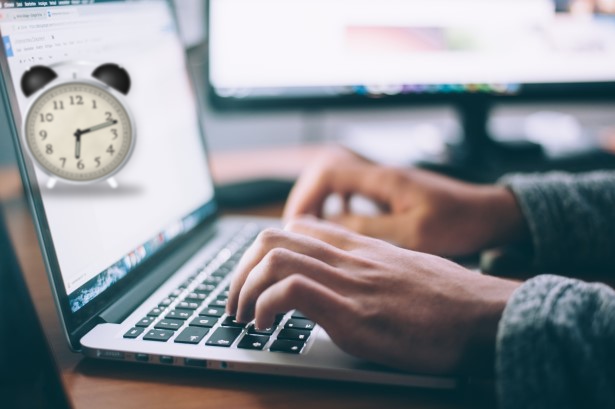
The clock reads 6,12
